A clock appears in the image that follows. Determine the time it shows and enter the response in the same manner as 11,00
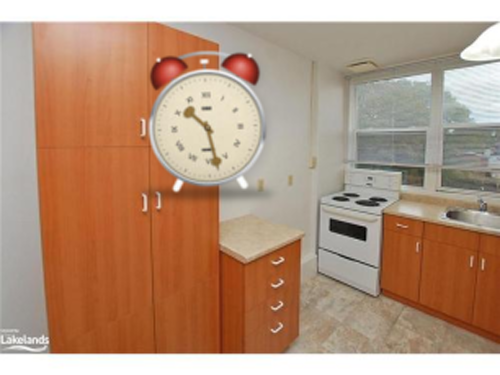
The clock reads 10,28
